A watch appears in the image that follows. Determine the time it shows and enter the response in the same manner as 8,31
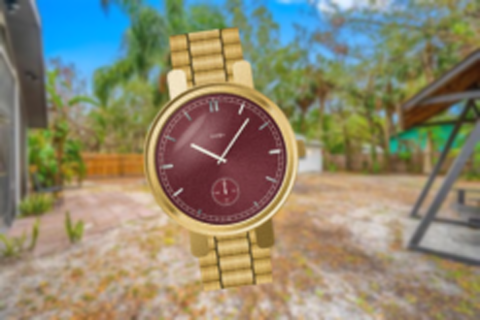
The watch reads 10,07
